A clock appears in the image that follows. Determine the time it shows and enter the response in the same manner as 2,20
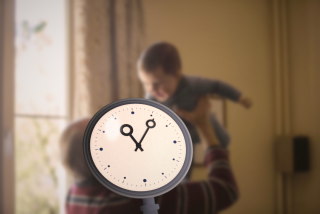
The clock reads 11,06
